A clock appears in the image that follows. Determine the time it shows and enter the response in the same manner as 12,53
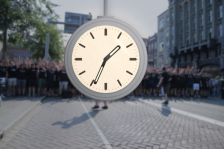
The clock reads 1,34
